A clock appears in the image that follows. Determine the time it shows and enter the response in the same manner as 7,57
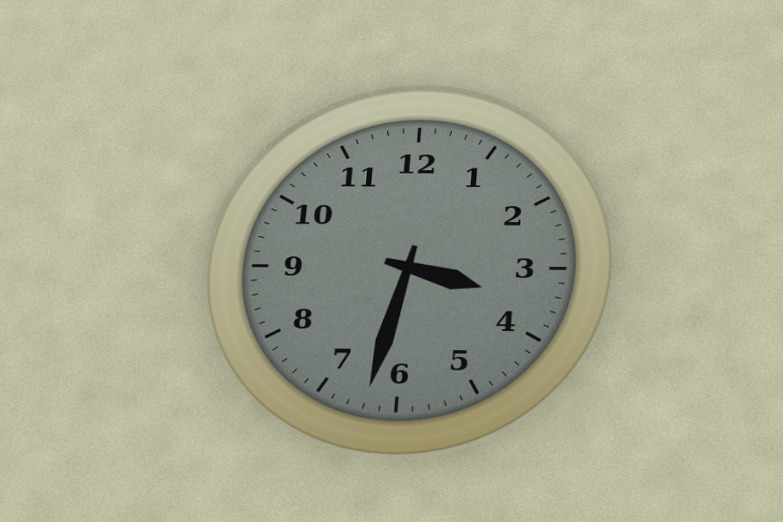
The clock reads 3,32
